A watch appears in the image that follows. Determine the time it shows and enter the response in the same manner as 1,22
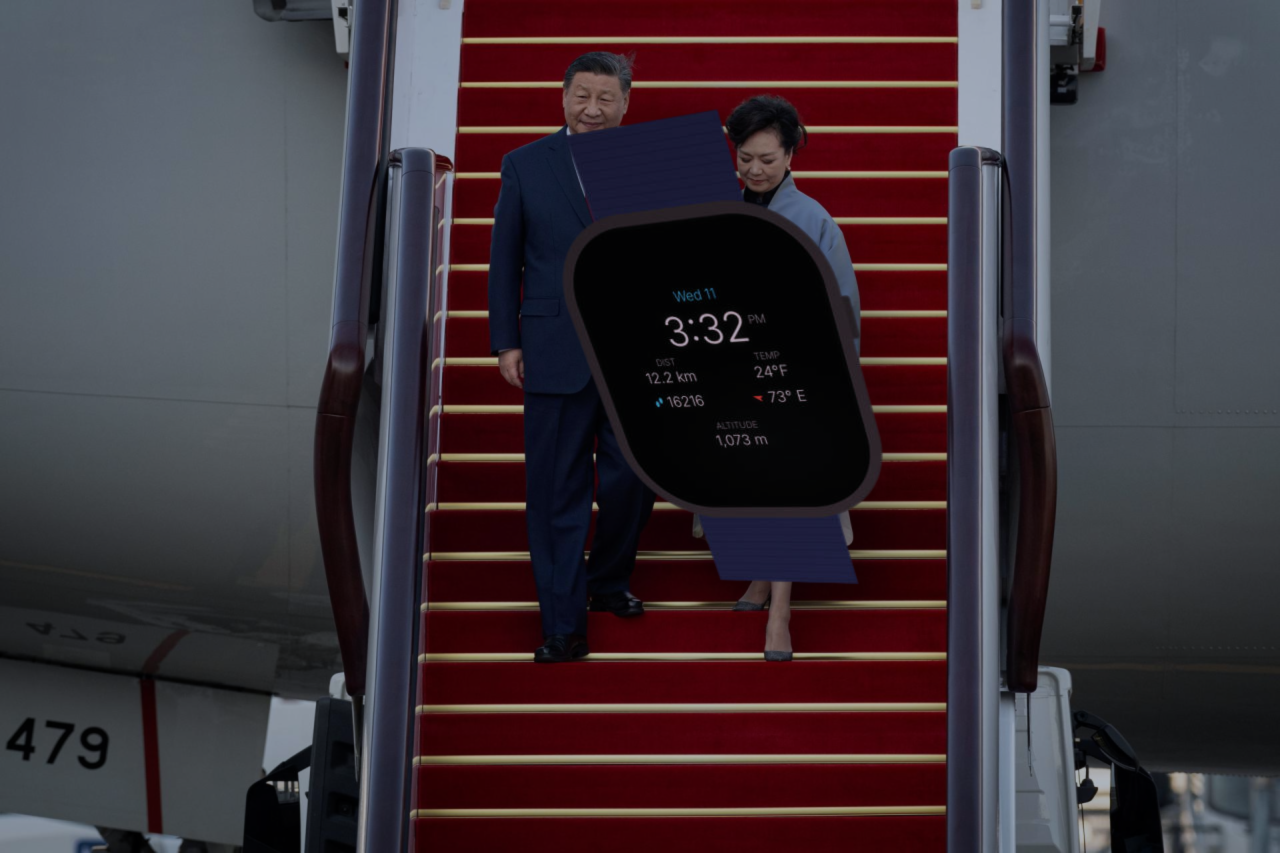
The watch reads 3,32
